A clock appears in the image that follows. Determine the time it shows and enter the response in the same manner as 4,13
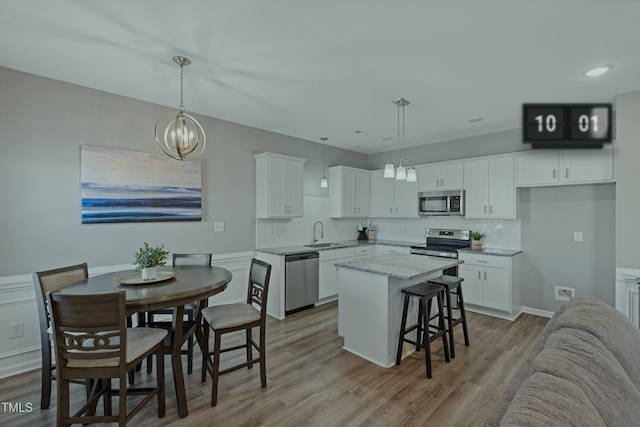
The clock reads 10,01
